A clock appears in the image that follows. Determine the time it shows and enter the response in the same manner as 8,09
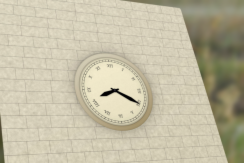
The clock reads 8,20
